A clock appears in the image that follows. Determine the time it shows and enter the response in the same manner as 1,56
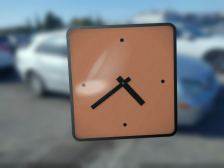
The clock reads 4,39
